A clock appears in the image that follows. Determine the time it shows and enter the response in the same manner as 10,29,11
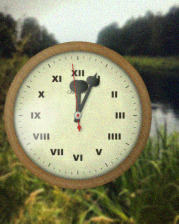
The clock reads 12,03,59
